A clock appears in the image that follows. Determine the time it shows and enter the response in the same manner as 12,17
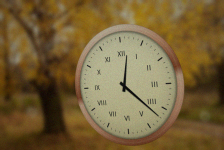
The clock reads 12,22
